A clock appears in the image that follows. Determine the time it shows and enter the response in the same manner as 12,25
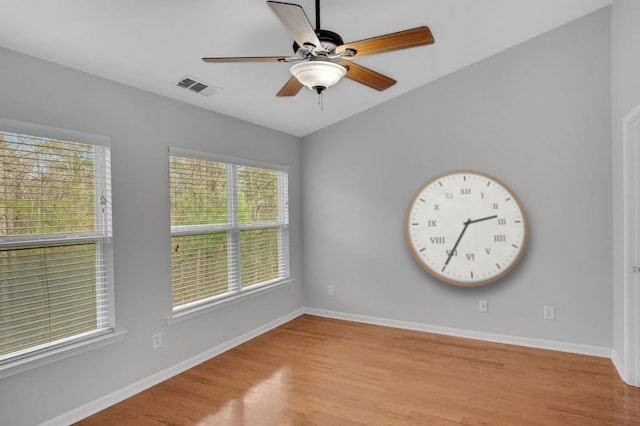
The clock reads 2,35
